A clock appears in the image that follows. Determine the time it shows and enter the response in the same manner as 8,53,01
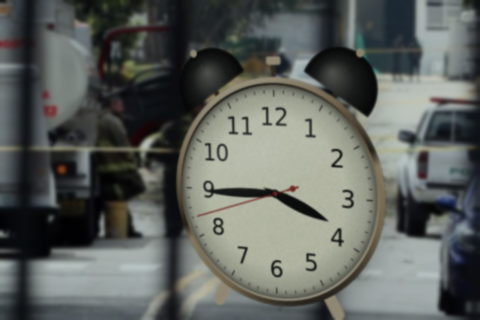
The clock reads 3,44,42
